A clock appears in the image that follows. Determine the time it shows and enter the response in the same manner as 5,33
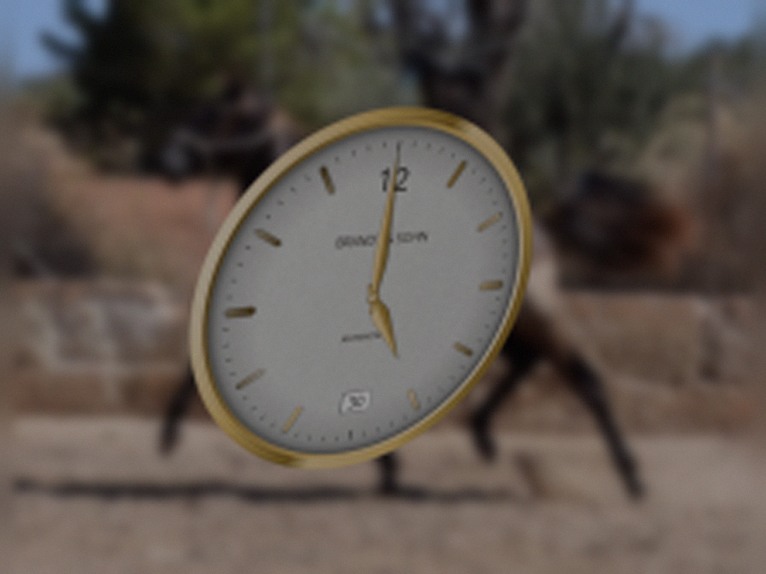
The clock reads 5,00
